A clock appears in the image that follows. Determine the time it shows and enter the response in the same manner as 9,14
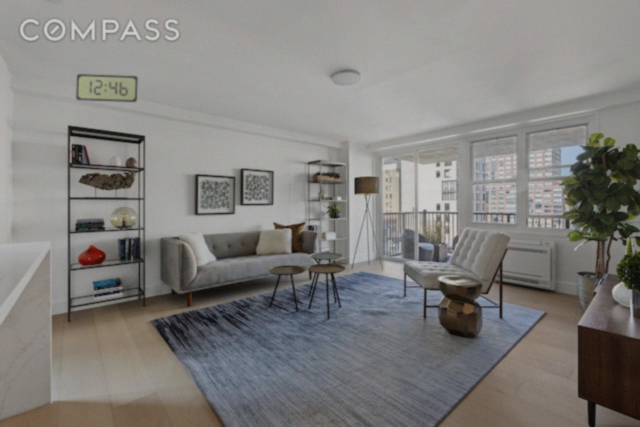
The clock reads 12,46
